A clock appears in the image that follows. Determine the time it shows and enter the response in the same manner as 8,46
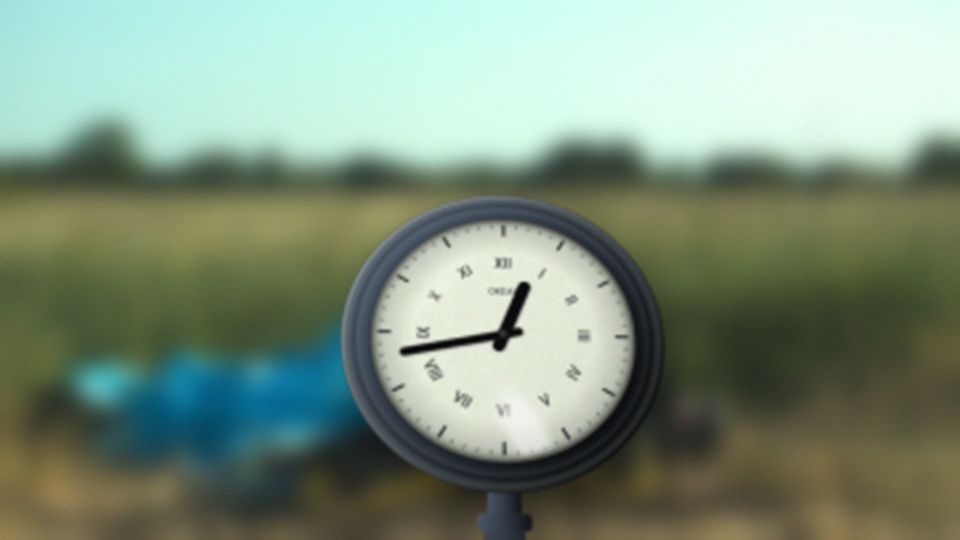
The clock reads 12,43
